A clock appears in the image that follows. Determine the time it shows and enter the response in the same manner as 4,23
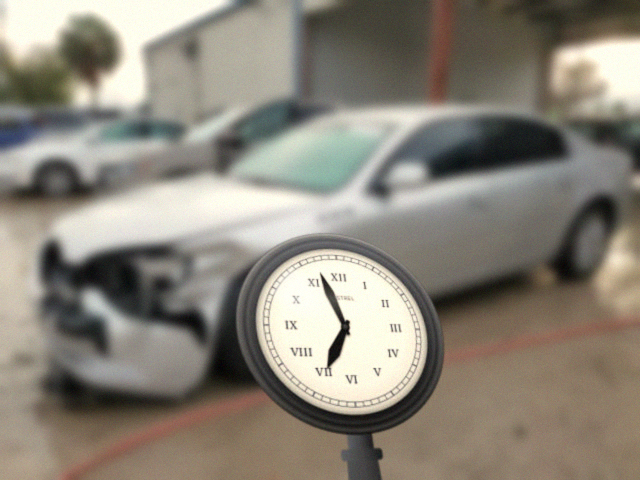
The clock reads 6,57
